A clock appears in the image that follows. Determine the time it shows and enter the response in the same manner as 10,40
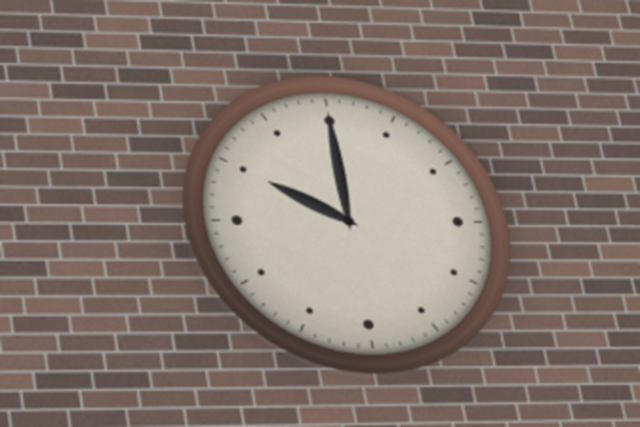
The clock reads 10,00
